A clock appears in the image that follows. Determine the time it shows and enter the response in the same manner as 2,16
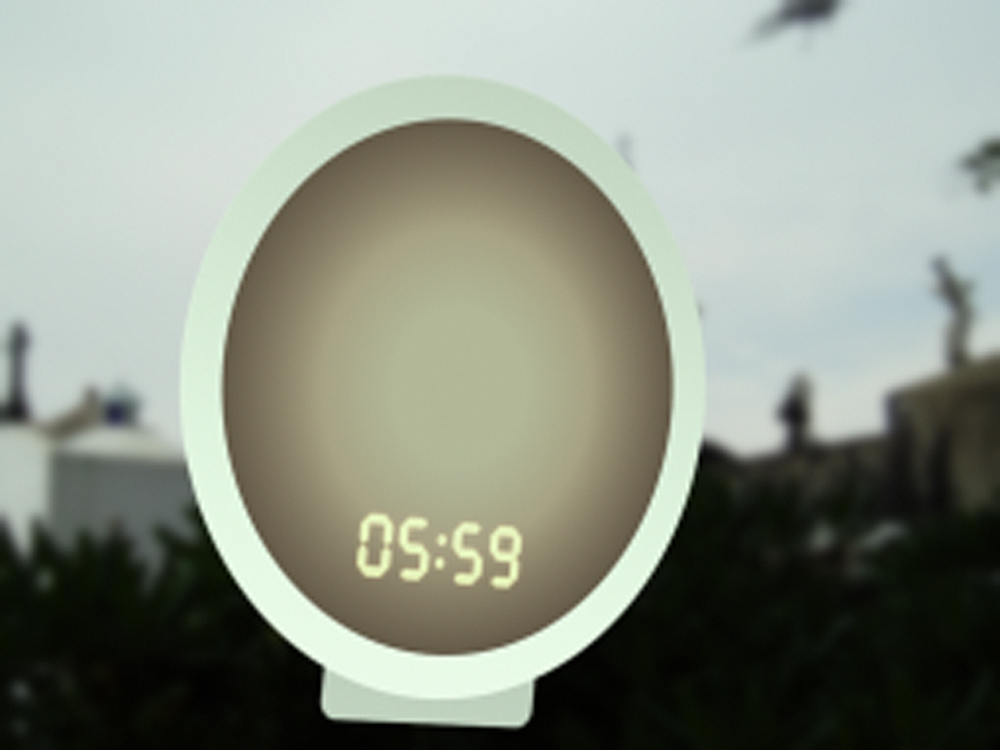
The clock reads 5,59
